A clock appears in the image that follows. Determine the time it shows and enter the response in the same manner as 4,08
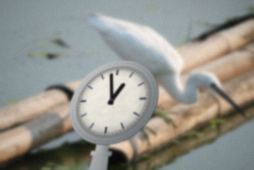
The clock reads 12,58
